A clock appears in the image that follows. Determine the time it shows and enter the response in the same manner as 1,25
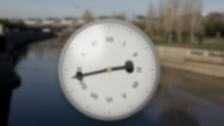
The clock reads 2,43
